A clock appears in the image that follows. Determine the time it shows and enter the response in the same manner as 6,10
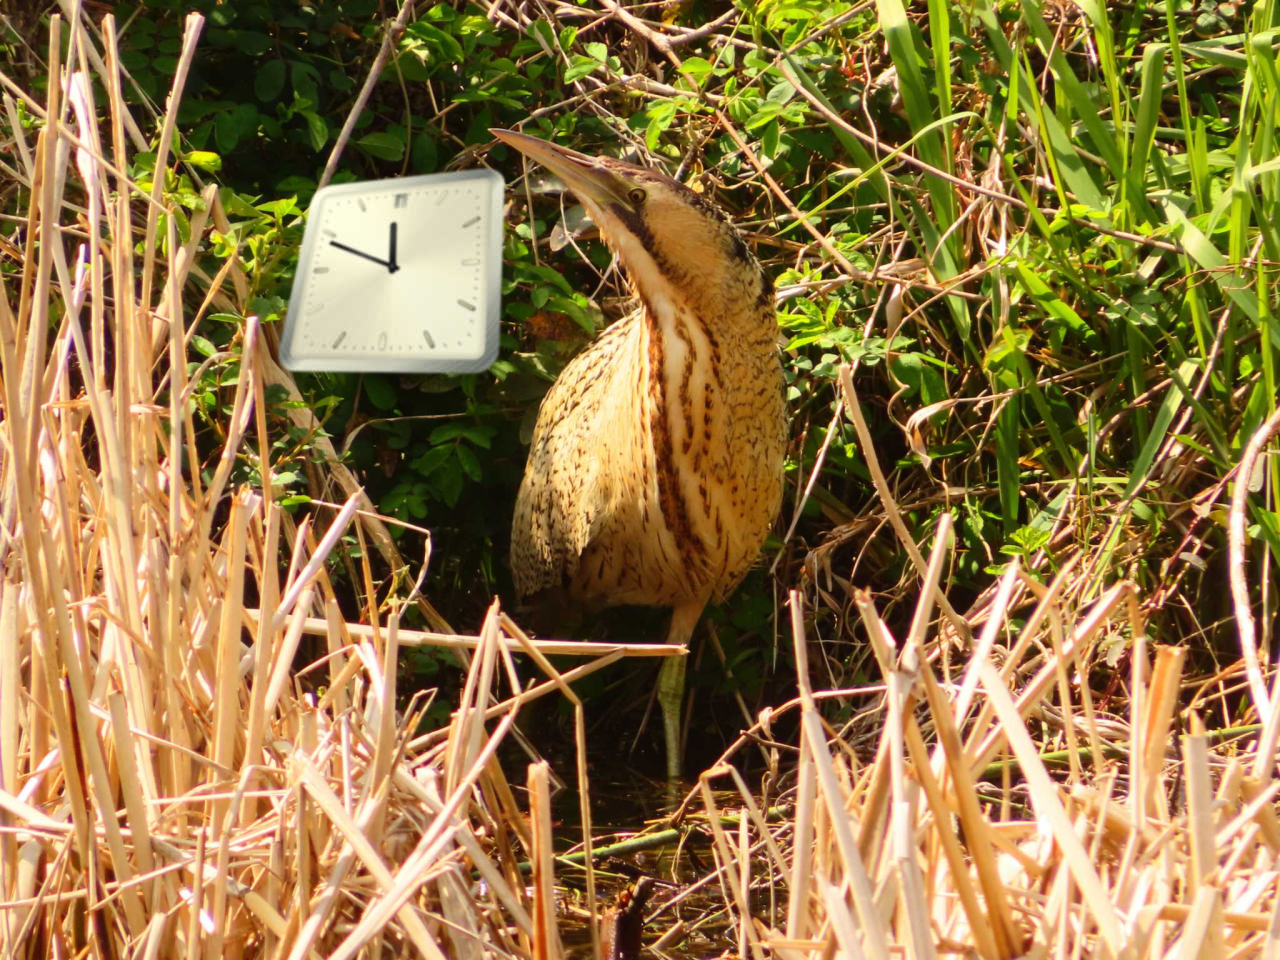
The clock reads 11,49
